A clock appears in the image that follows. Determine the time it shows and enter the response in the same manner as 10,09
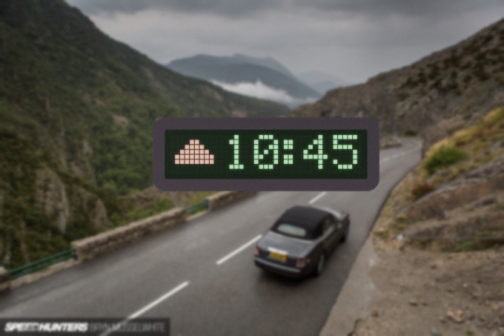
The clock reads 10,45
